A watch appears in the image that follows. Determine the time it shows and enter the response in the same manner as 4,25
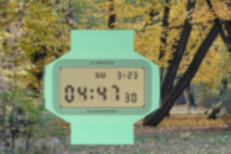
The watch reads 4,47
